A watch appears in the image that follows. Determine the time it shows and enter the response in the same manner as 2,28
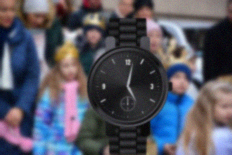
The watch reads 5,02
